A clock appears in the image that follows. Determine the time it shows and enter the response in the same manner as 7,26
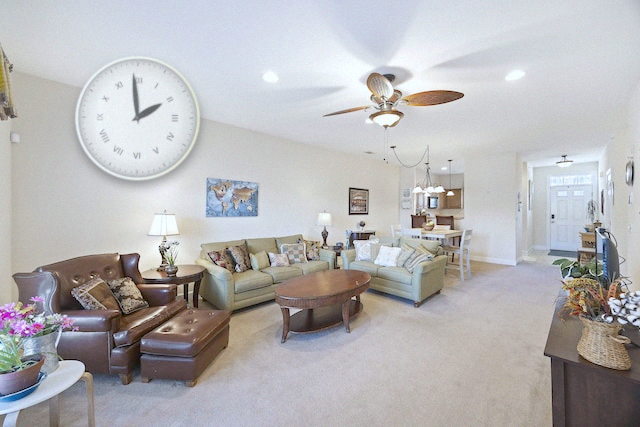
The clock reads 1,59
